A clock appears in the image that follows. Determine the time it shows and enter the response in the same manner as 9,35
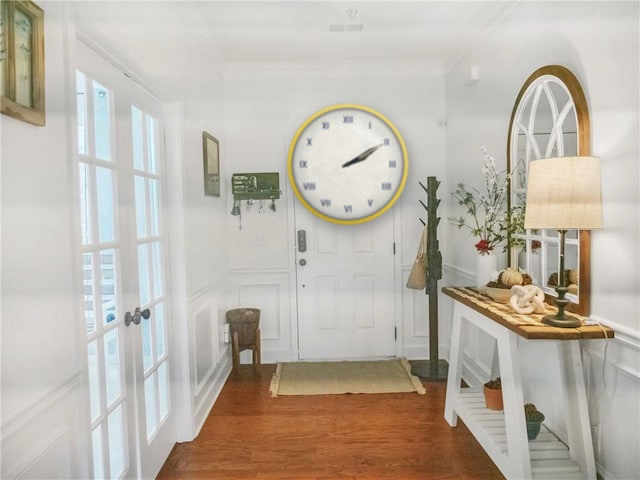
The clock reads 2,10
